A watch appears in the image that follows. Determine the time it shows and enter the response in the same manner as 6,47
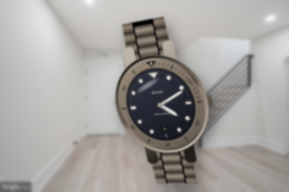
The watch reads 4,11
